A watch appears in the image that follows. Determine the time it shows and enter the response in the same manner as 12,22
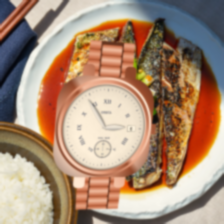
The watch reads 2,54
